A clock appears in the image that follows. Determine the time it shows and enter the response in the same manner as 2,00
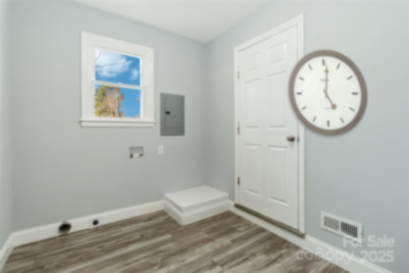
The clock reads 5,01
